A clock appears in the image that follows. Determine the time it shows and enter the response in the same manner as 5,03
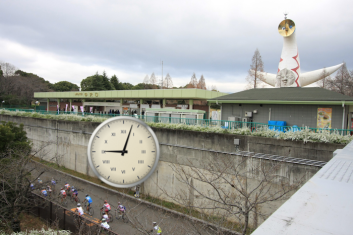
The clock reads 9,03
